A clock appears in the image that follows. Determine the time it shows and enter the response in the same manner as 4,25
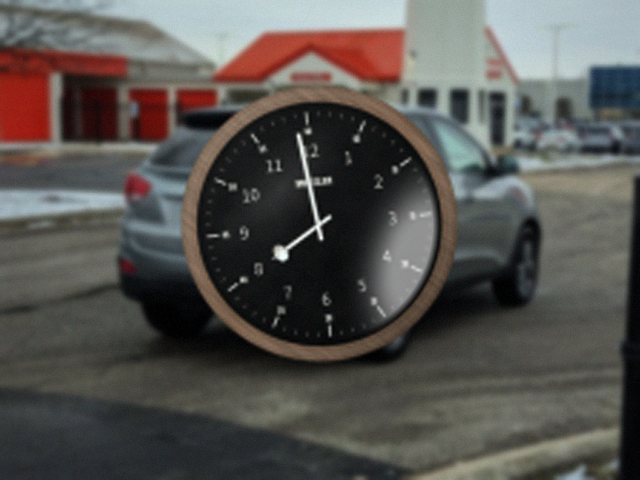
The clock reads 7,59
